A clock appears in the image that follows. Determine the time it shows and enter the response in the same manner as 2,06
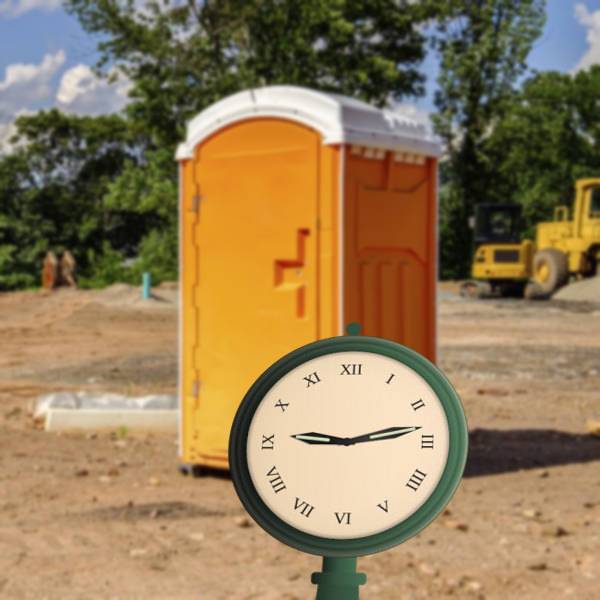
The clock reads 9,13
